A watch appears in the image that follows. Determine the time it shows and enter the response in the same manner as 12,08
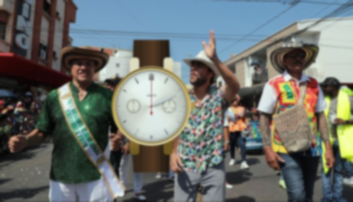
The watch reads 2,11
